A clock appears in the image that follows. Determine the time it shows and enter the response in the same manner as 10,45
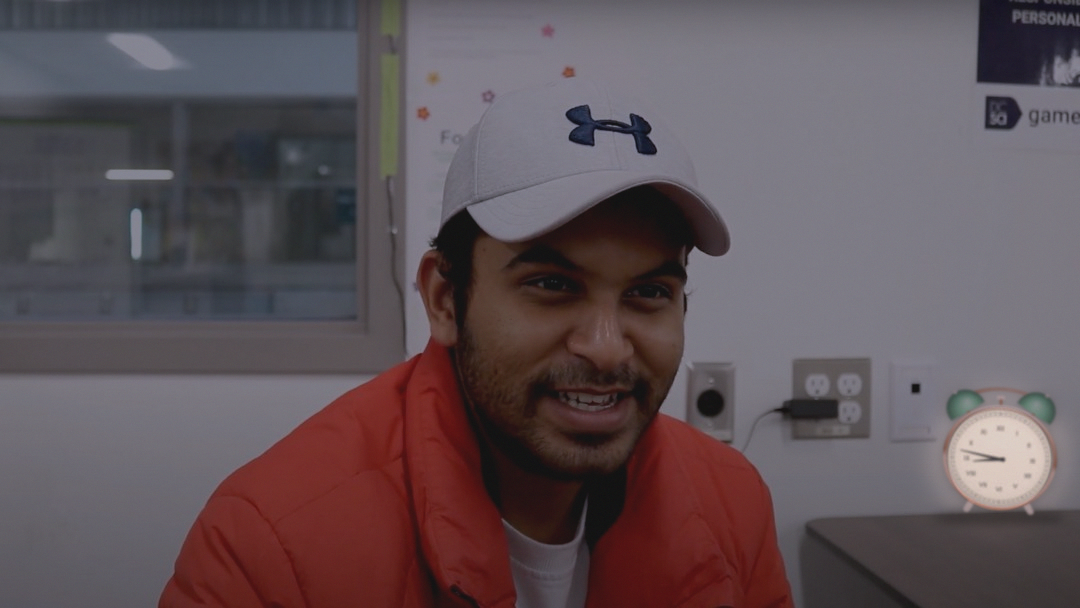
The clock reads 8,47
